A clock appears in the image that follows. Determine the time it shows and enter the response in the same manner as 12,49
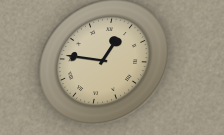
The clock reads 12,46
